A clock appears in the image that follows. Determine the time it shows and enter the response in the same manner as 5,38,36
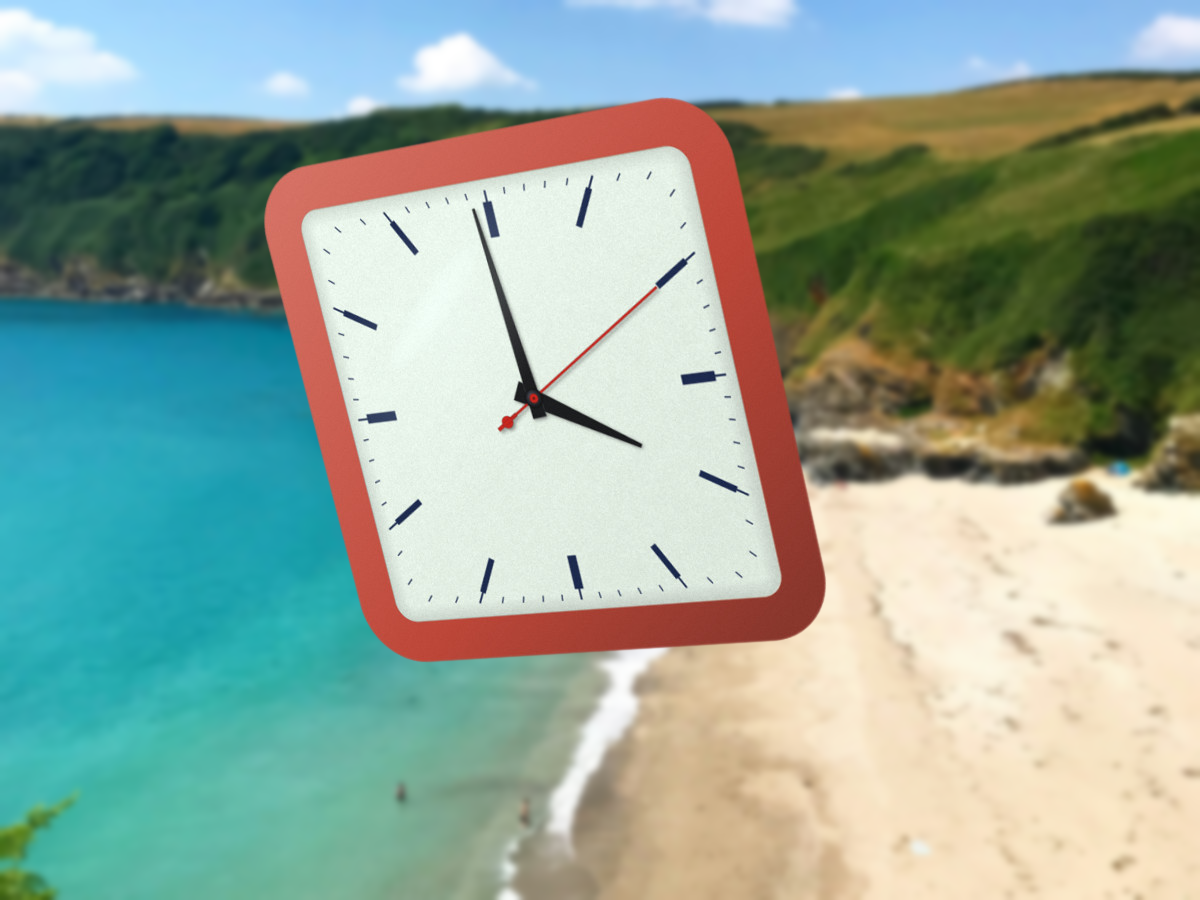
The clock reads 3,59,10
